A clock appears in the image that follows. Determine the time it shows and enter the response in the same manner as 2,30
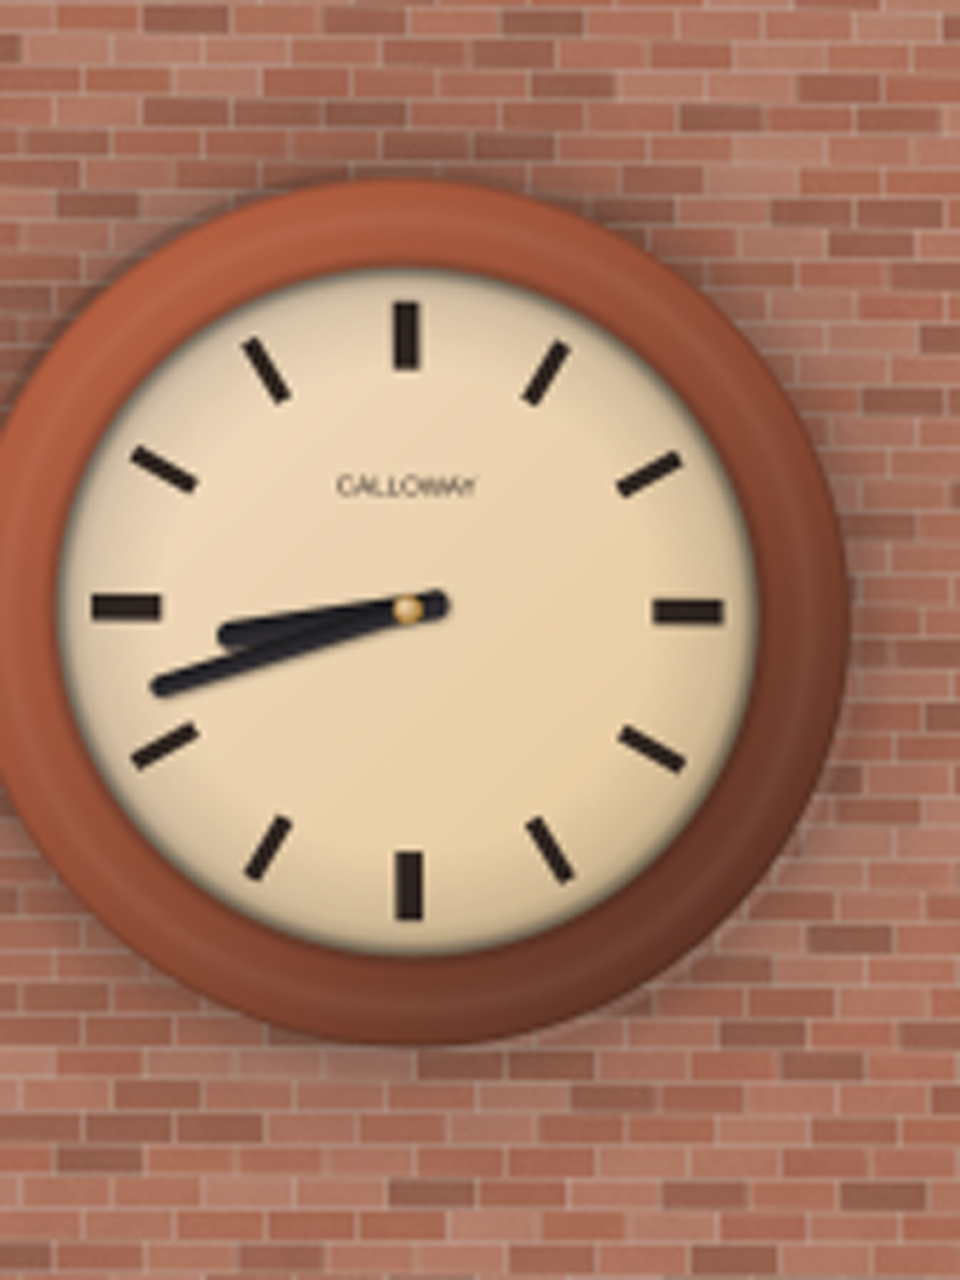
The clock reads 8,42
